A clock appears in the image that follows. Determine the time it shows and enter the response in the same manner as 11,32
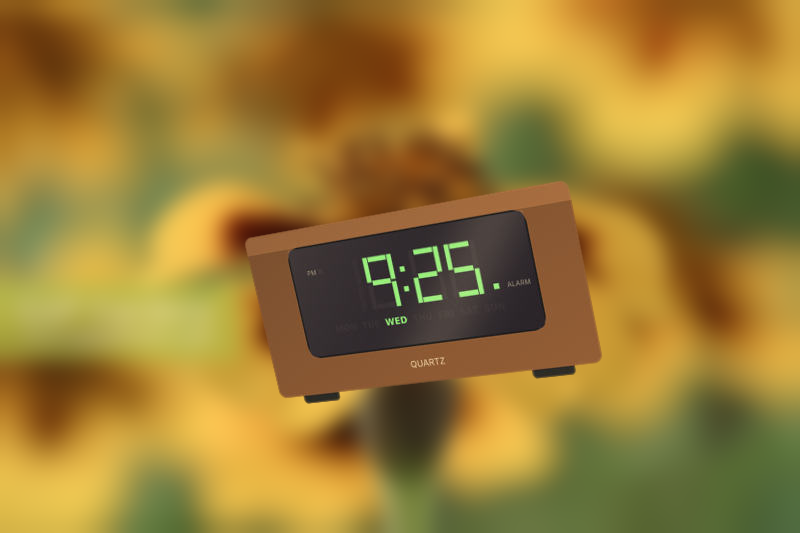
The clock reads 9,25
